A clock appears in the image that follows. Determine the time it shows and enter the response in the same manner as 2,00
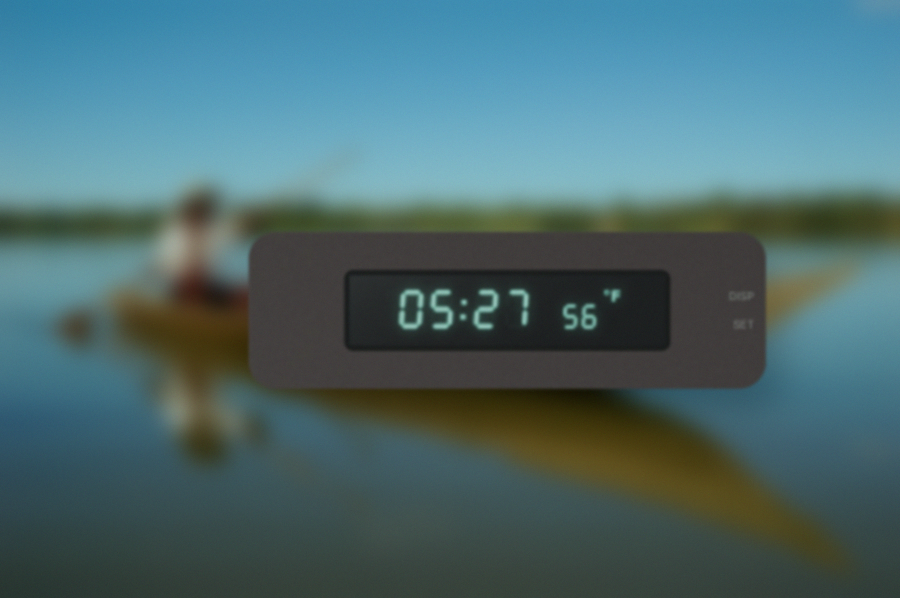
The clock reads 5,27
